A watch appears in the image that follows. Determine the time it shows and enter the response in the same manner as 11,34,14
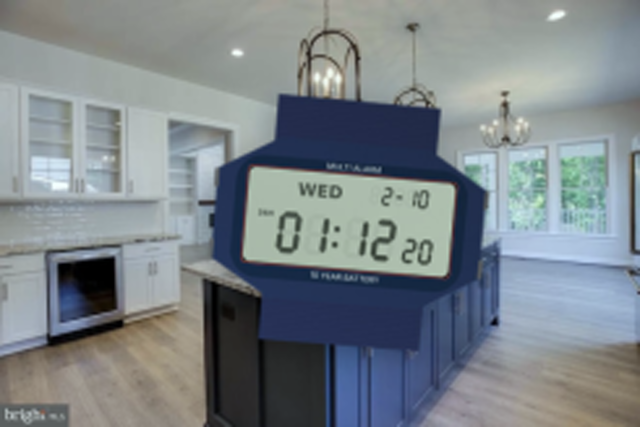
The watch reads 1,12,20
